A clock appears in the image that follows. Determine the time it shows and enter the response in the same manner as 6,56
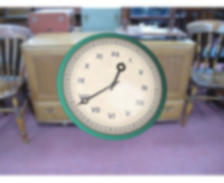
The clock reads 12,39
